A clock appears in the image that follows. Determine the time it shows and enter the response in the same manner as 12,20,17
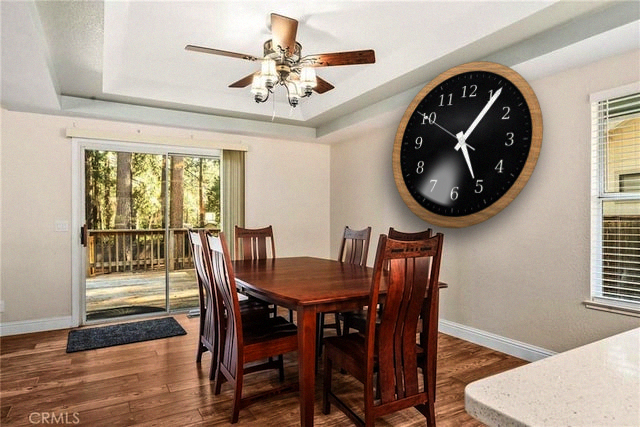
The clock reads 5,05,50
